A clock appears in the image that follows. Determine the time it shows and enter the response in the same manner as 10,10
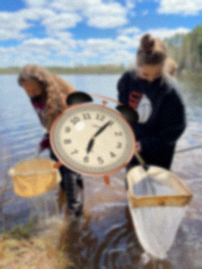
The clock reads 6,04
